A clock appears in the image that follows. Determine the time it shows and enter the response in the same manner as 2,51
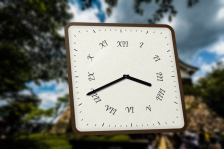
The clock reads 3,41
